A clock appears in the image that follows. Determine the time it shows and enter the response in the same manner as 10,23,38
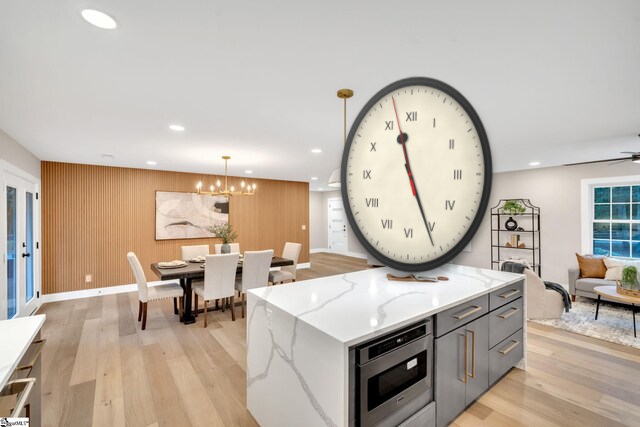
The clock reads 11,25,57
